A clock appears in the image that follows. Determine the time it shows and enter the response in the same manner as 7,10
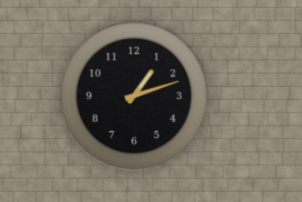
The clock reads 1,12
